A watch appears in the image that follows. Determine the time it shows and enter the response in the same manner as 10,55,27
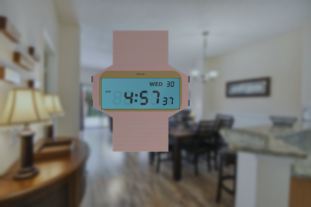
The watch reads 4,57,37
